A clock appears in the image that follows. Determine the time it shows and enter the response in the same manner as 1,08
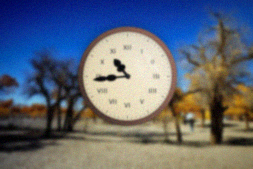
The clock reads 10,44
